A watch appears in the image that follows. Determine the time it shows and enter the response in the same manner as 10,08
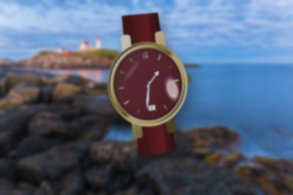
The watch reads 1,32
